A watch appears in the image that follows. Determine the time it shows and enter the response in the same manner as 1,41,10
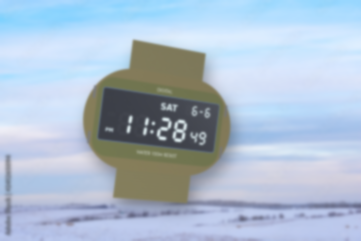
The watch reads 11,28,49
